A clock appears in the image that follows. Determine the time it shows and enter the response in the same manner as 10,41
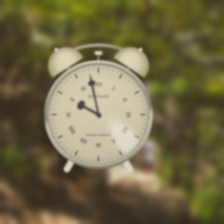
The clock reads 9,58
